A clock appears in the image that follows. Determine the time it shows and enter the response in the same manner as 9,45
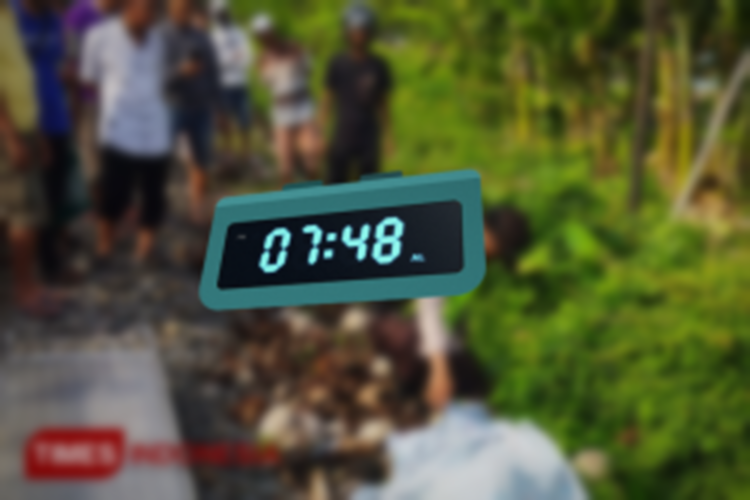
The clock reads 7,48
